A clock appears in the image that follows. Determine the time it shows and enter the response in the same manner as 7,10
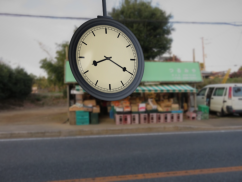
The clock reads 8,20
